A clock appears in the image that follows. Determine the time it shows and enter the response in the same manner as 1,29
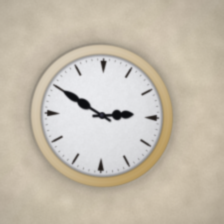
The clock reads 2,50
